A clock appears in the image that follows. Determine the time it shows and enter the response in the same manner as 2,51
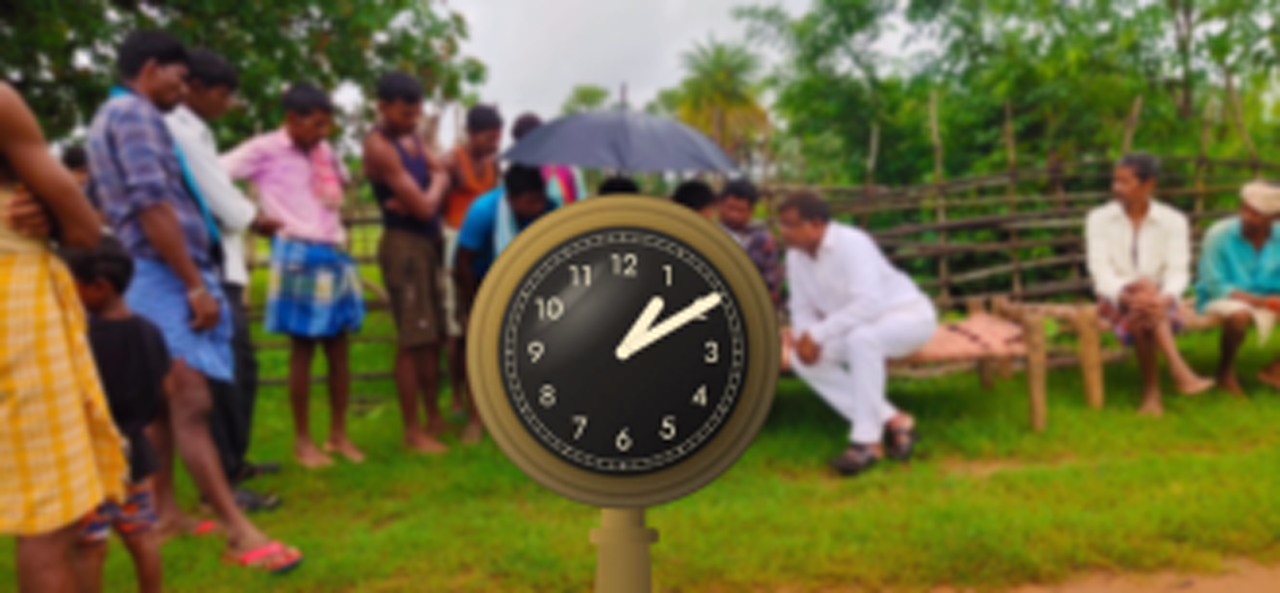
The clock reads 1,10
